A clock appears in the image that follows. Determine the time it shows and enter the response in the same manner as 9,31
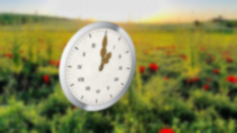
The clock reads 1,00
